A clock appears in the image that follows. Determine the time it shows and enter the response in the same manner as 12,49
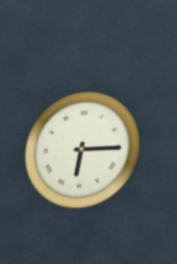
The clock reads 6,15
